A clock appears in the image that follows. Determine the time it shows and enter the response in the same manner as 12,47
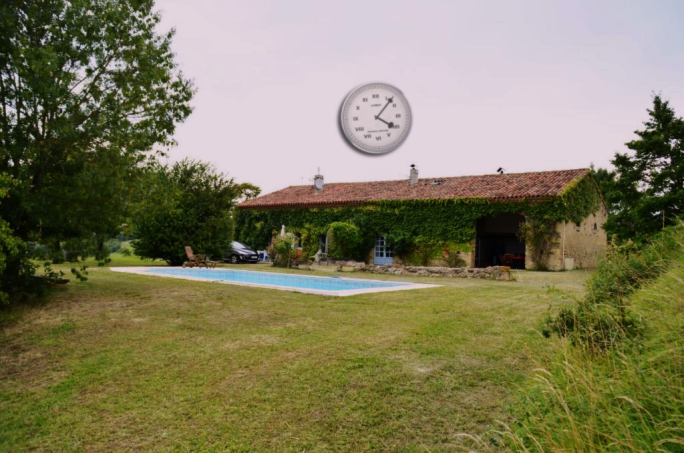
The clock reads 4,07
